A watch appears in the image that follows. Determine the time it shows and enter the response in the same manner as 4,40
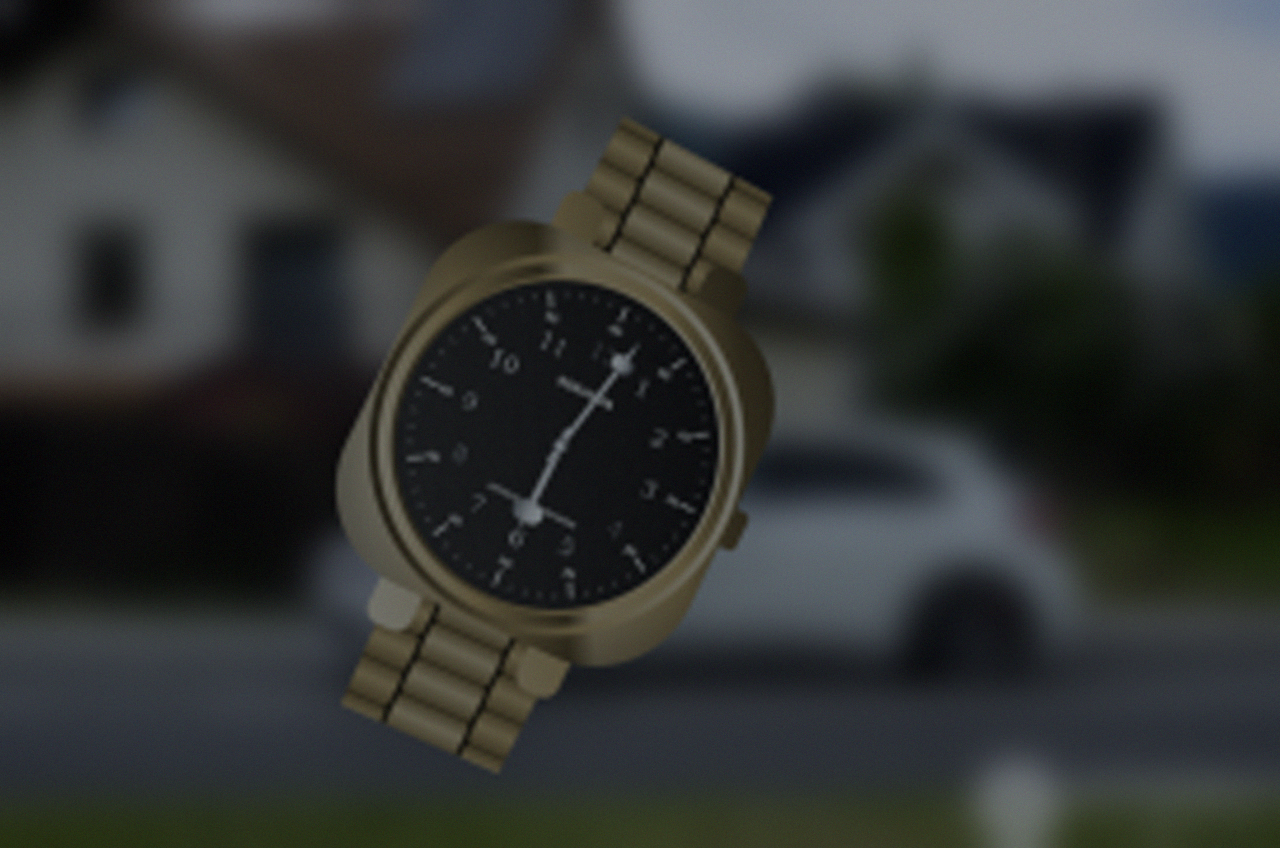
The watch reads 6,02
